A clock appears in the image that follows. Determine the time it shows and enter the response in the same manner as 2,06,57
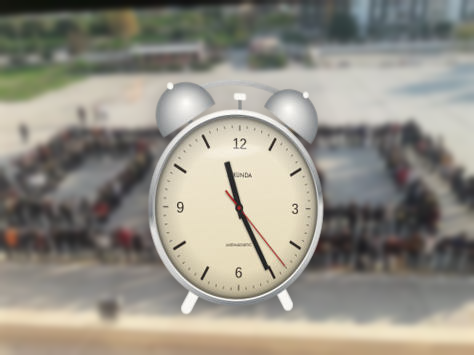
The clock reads 11,25,23
